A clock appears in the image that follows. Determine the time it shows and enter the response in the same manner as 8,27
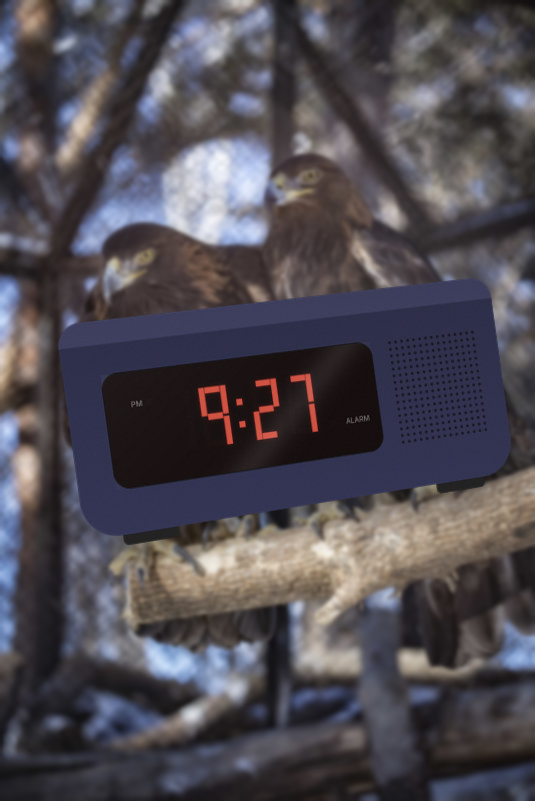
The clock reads 9,27
